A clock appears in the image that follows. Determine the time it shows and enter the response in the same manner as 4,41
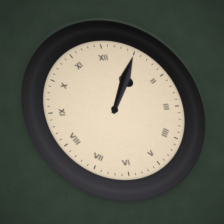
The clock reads 1,05
